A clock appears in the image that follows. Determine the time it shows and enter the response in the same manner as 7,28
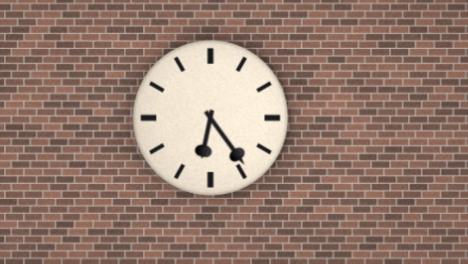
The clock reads 6,24
